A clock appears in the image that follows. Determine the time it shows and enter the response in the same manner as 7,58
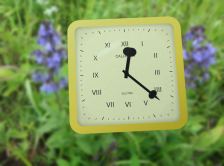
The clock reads 12,22
